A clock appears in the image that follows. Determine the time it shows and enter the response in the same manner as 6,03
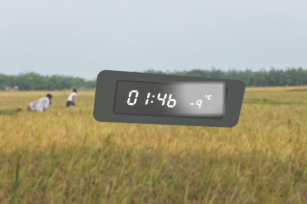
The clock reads 1,46
